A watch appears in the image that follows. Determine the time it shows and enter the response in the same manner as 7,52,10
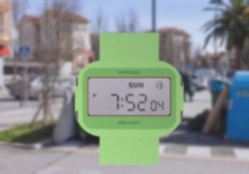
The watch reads 7,52,04
